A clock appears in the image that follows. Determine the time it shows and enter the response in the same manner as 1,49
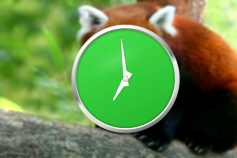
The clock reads 6,59
